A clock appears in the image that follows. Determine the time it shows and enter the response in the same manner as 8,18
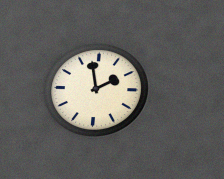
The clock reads 1,58
